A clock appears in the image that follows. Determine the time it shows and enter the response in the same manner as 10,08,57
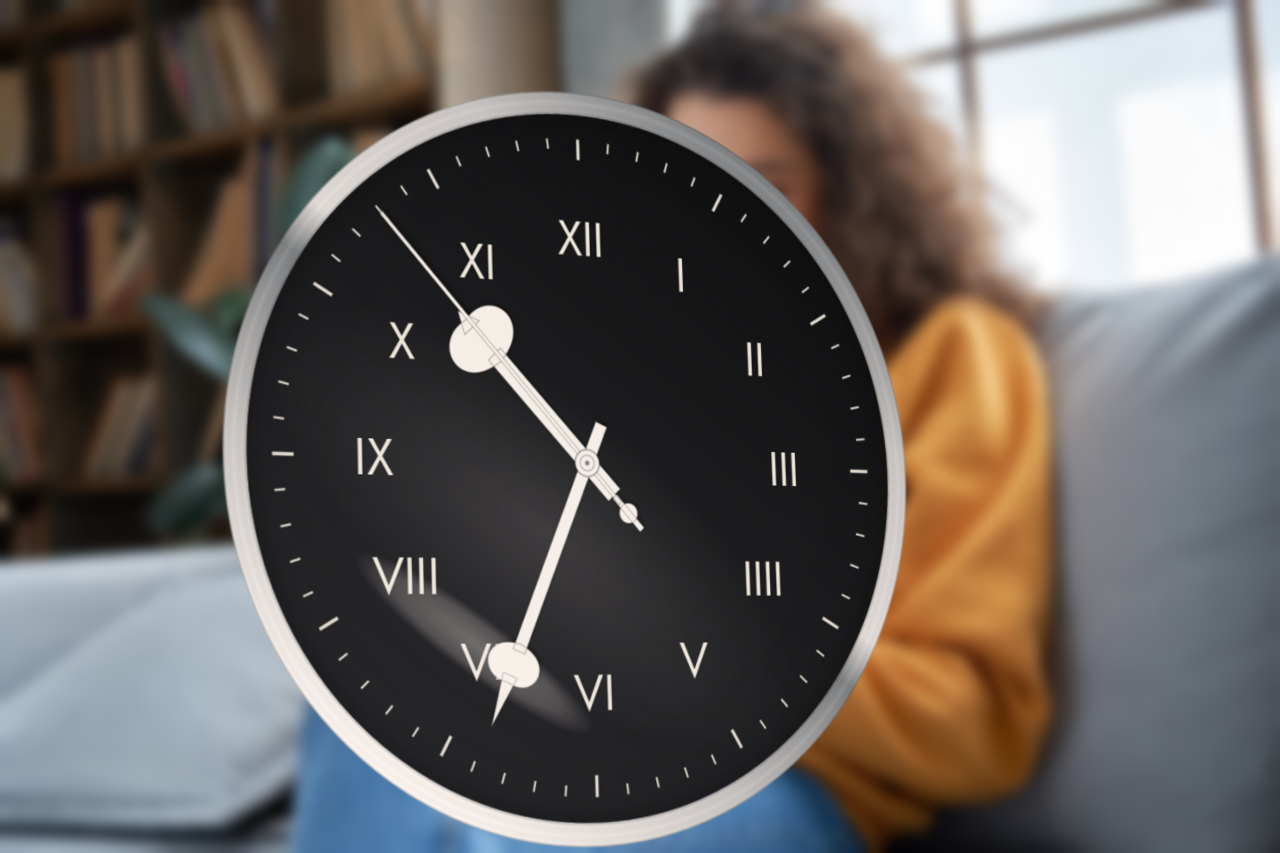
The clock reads 10,33,53
